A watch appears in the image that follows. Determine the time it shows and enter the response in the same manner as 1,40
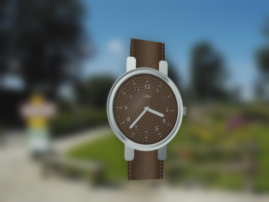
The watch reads 3,37
